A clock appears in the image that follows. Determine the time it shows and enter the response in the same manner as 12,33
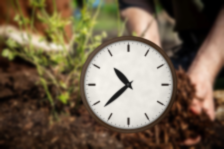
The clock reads 10,38
